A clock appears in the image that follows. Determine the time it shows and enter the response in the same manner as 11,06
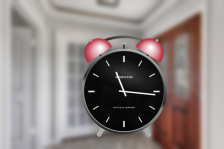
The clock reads 11,16
